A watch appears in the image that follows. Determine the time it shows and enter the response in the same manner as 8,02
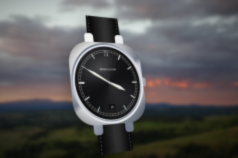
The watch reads 3,50
